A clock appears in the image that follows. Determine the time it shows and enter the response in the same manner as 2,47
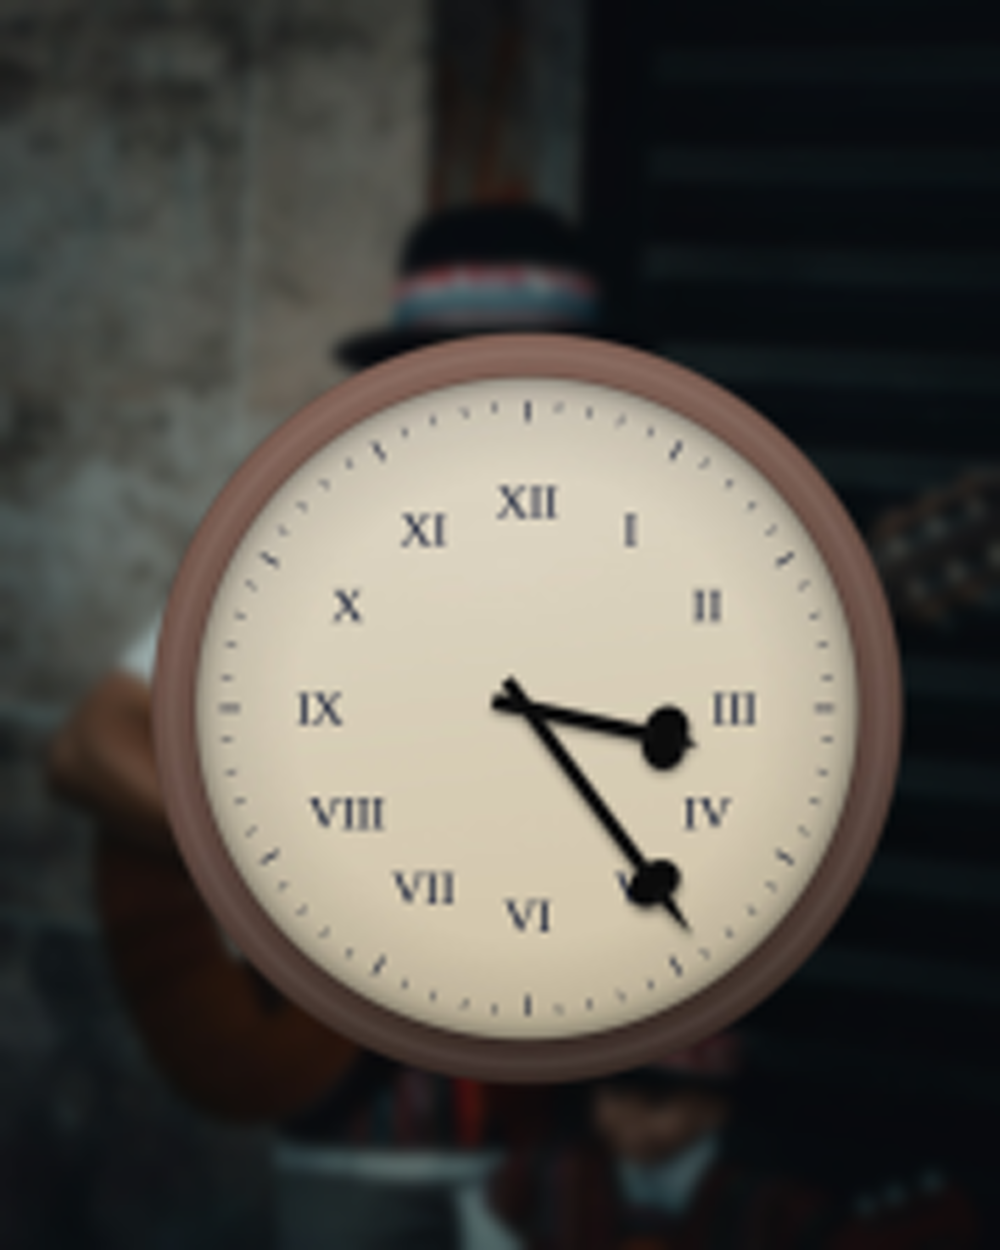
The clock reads 3,24
